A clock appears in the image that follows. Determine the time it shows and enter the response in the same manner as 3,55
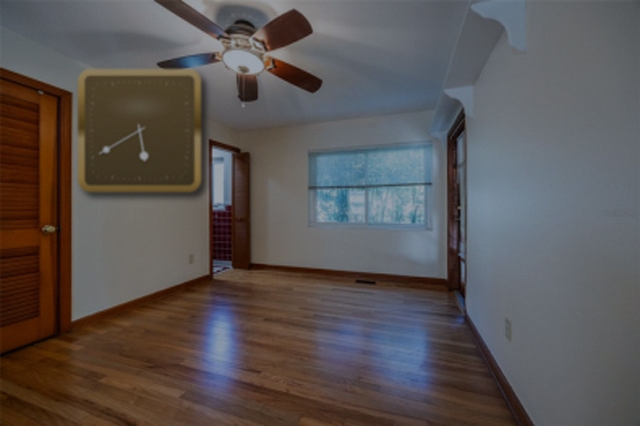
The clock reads 5,40
